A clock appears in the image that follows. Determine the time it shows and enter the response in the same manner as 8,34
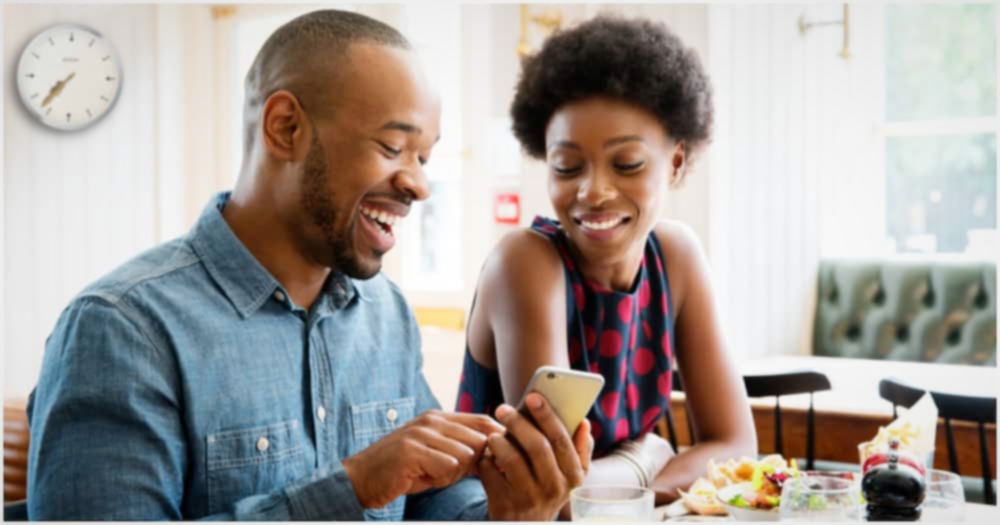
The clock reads 7,37
